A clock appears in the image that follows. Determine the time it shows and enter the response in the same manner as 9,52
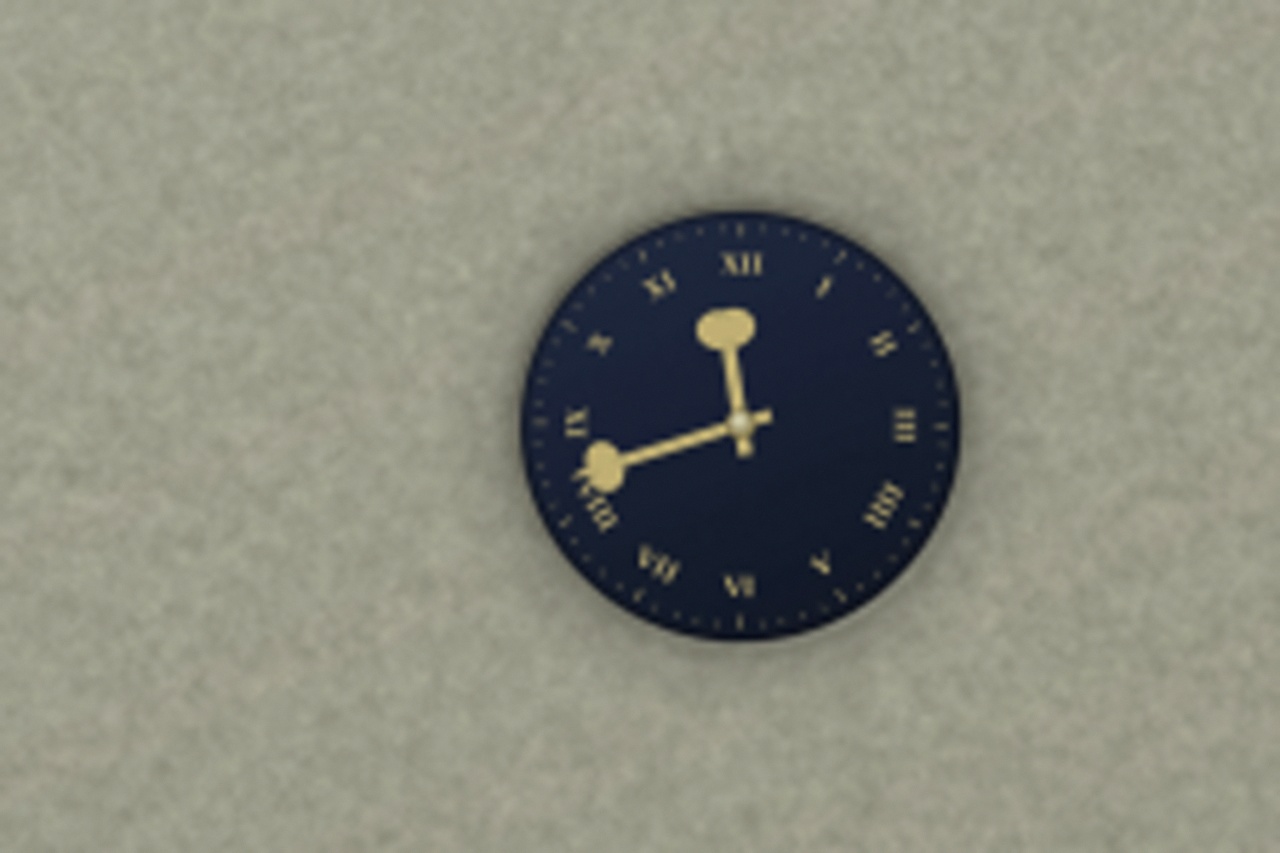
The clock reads 11,42
